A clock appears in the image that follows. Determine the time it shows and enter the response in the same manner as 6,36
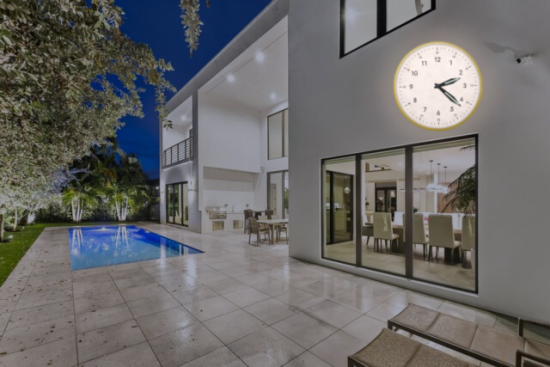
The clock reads 2,22
